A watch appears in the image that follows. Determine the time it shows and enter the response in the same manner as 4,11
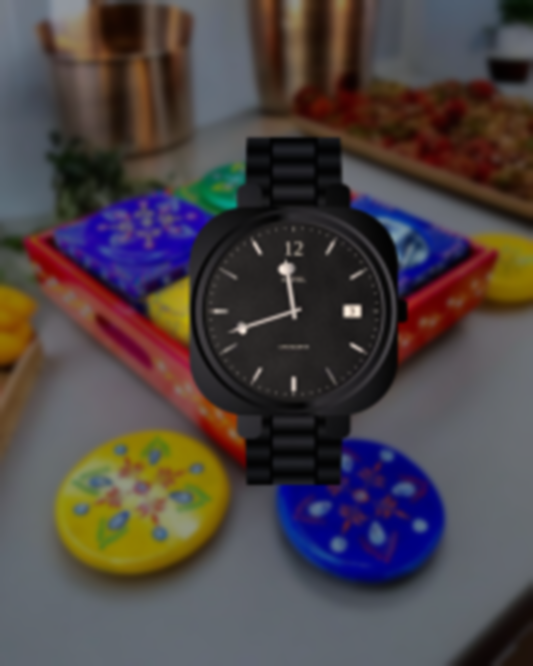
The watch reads 11,42
